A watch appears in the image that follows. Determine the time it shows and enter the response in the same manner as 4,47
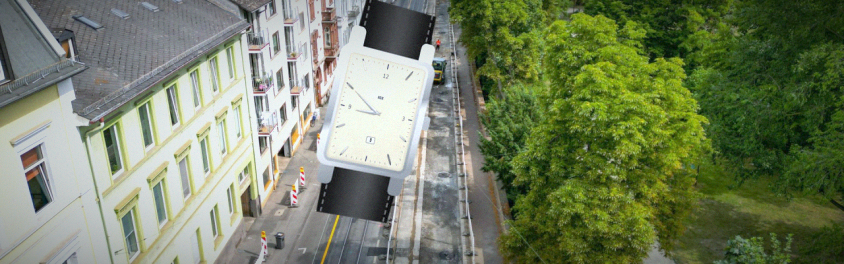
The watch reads 8,50
